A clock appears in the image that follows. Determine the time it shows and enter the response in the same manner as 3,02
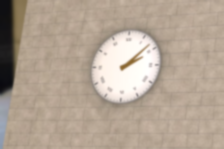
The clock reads 2,08
